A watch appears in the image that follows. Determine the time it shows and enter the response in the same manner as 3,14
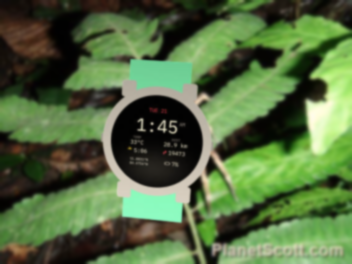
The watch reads 1,45
